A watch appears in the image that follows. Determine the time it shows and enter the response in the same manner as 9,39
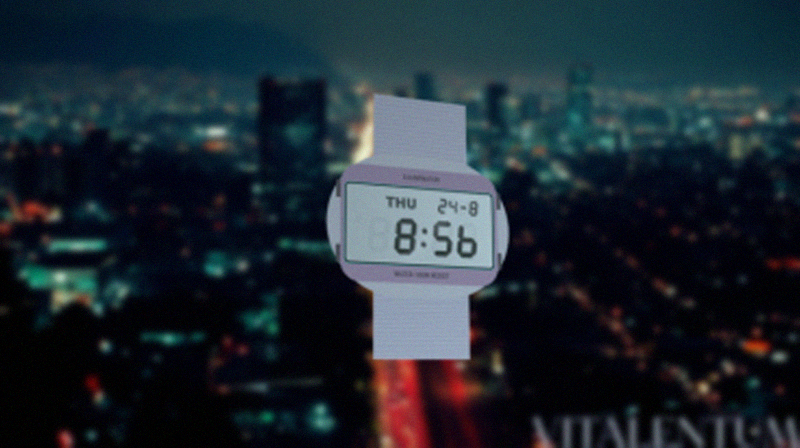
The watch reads 8,56
